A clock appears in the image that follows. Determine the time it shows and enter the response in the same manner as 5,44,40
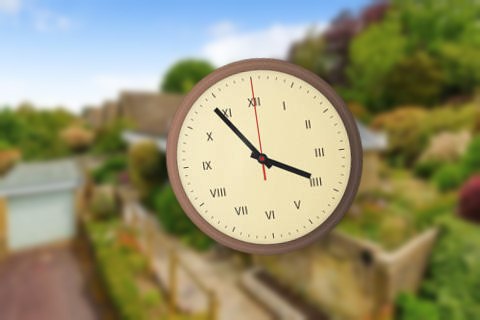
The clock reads 3,54,00
